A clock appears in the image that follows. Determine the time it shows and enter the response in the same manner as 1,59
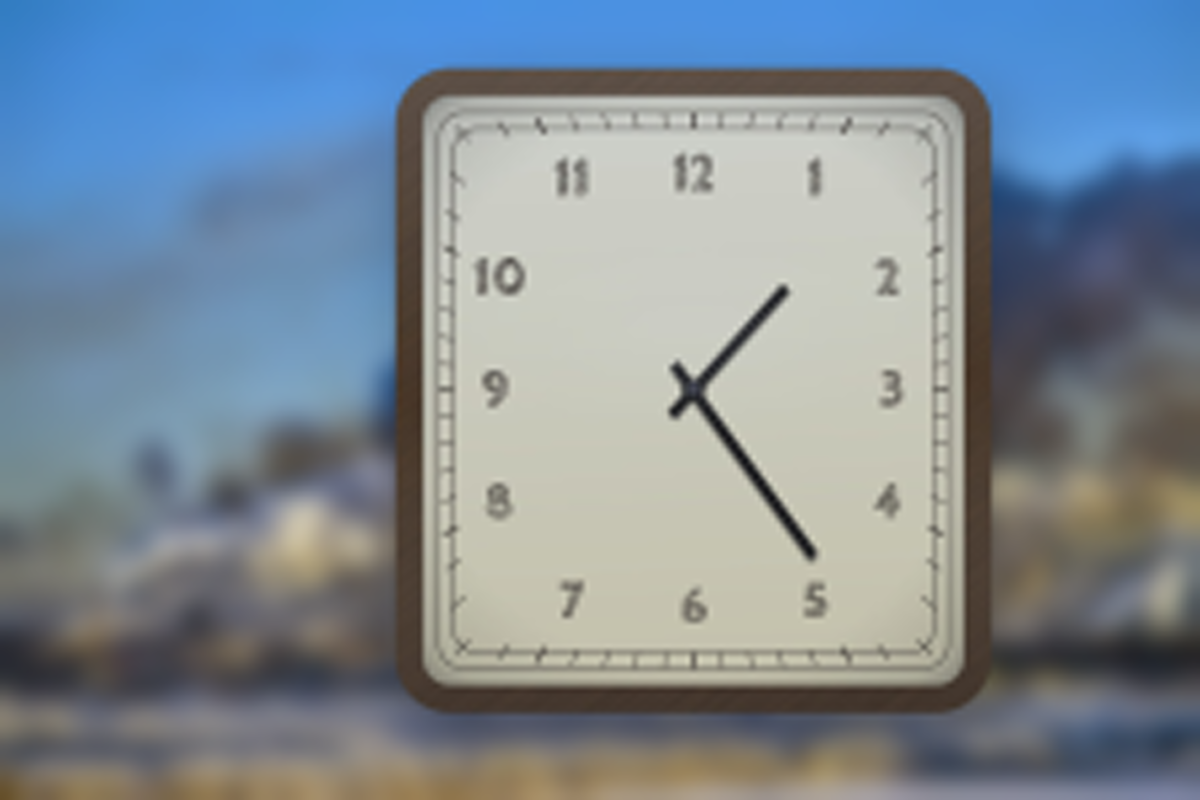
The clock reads 1,24
